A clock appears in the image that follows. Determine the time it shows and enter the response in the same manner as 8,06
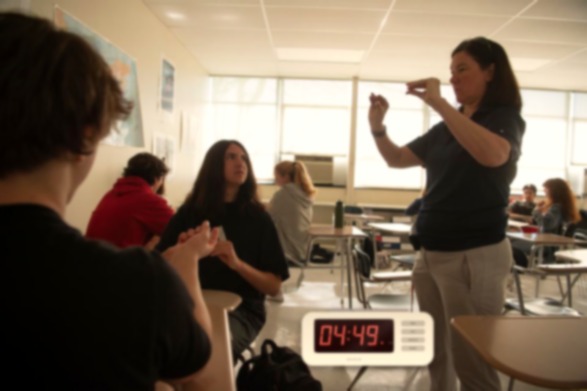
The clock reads 4,49
